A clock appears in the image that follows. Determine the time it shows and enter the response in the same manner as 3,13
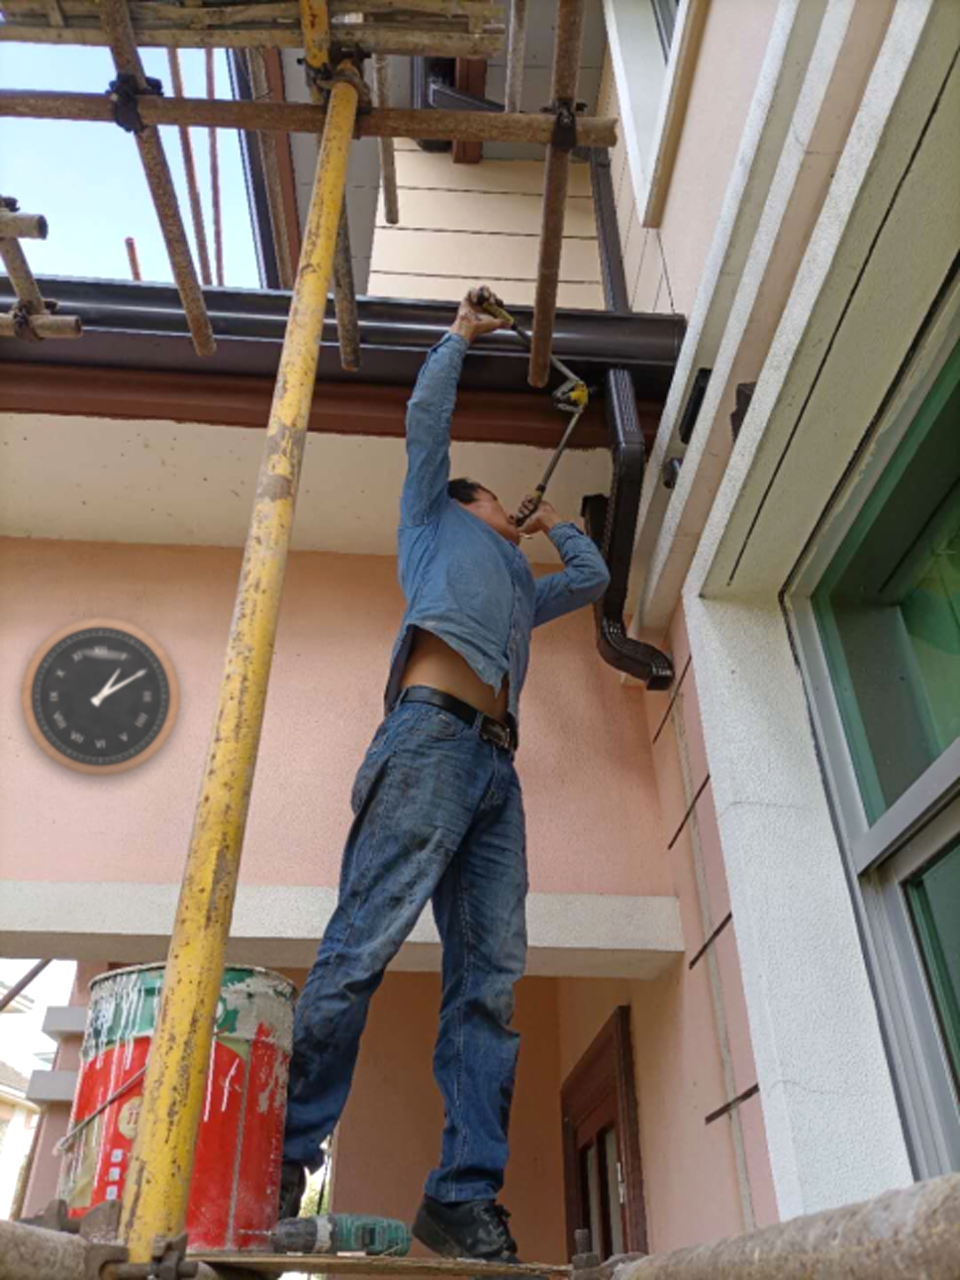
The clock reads 1,10
